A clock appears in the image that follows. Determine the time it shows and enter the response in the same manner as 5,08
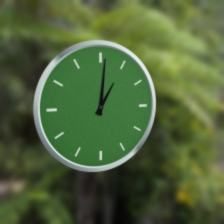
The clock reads 1,01
